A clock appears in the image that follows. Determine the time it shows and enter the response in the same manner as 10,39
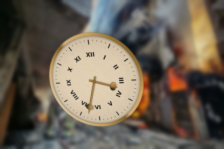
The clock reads 3,33
